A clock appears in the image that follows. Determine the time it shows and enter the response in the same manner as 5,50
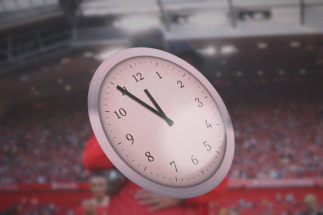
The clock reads 11,55
